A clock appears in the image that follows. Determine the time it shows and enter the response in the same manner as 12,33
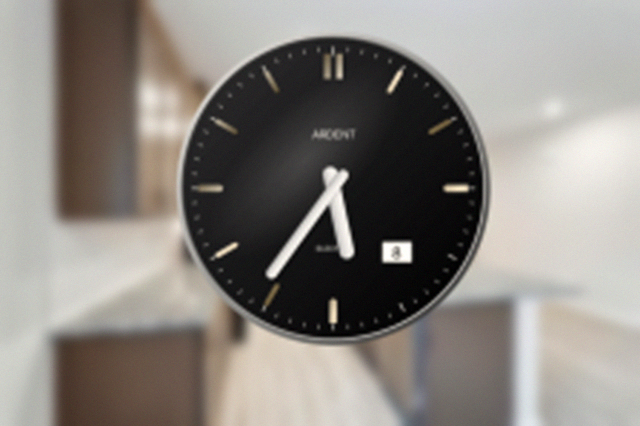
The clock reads 5,36
